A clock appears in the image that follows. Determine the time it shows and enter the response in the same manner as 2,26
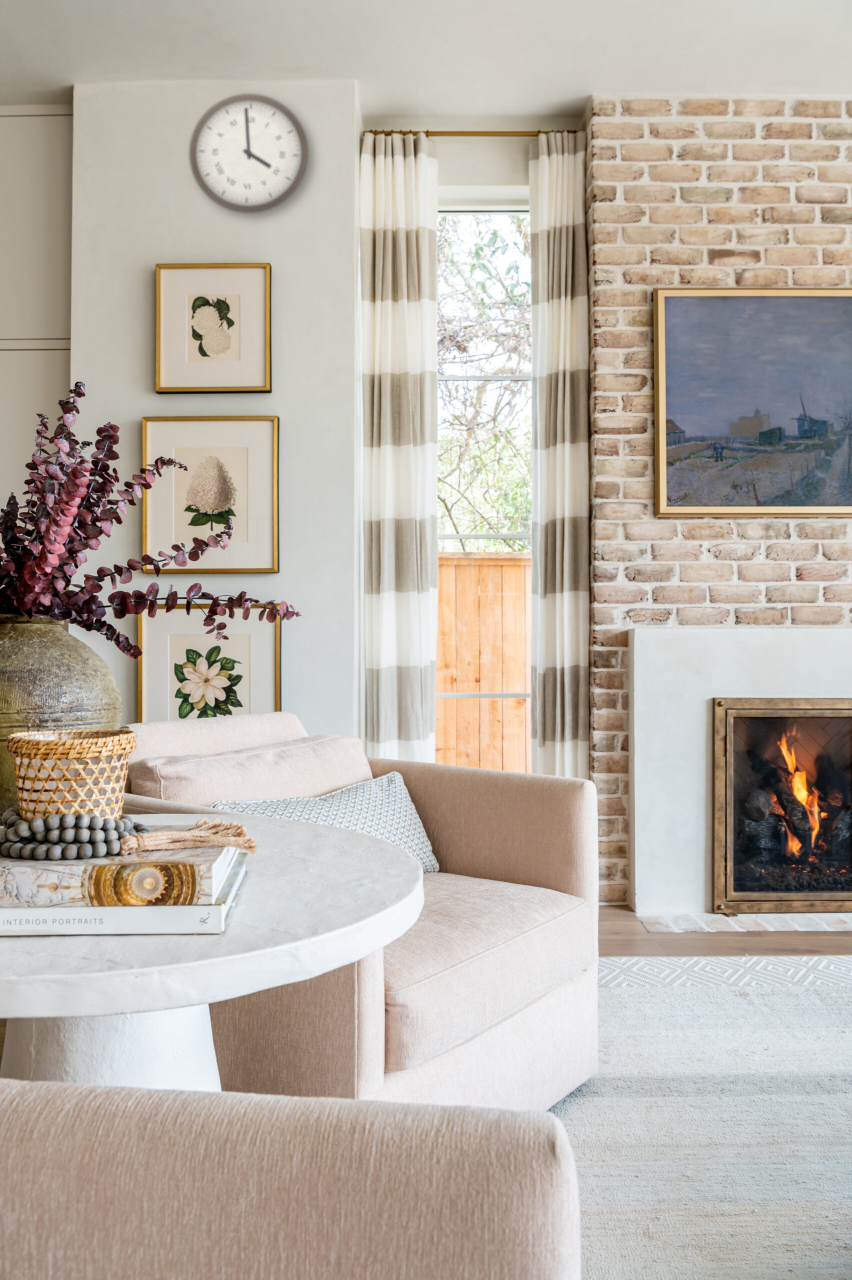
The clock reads 3,59
